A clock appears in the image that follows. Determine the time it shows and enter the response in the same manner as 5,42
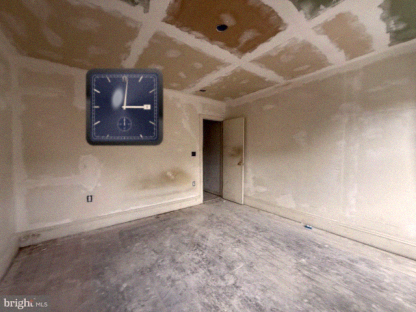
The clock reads 3,01
